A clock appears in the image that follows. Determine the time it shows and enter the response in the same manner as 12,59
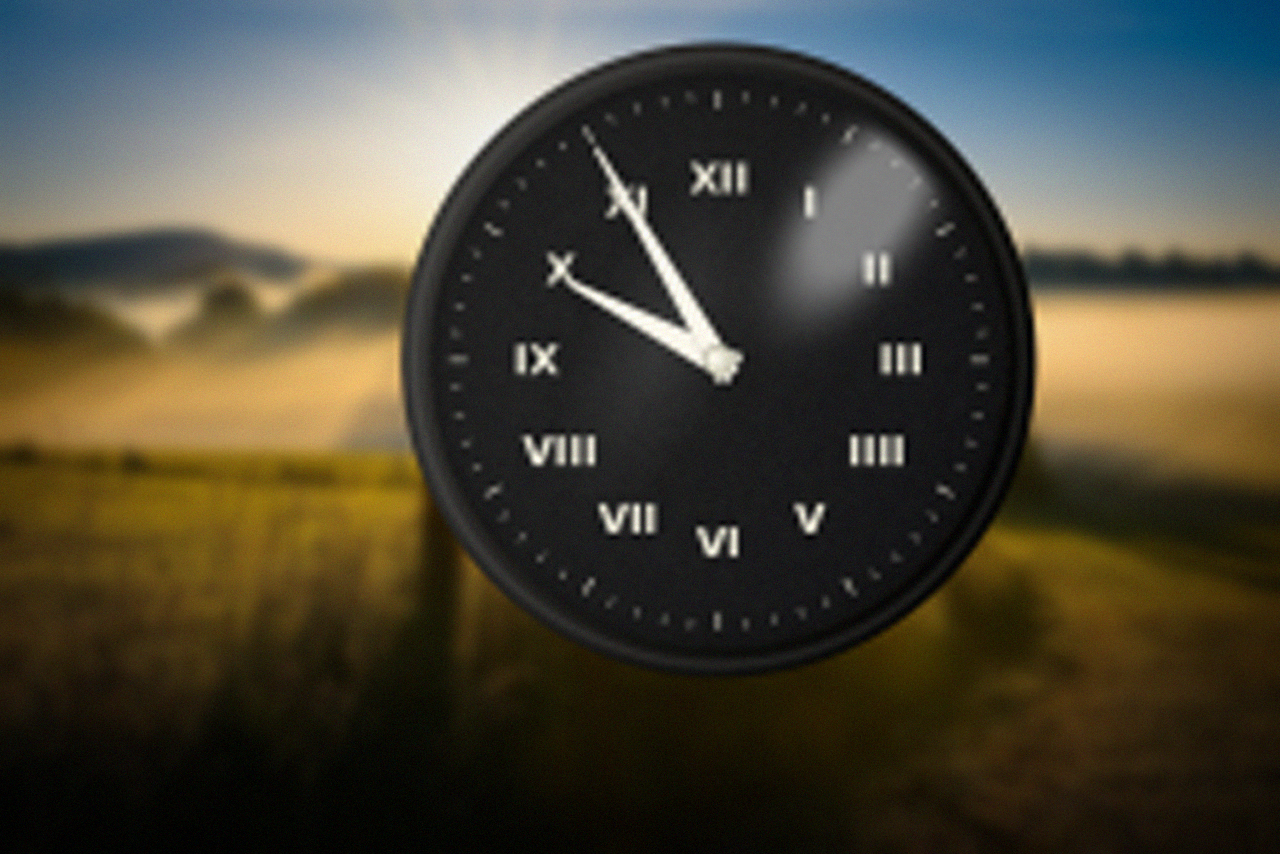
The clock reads 9,55
